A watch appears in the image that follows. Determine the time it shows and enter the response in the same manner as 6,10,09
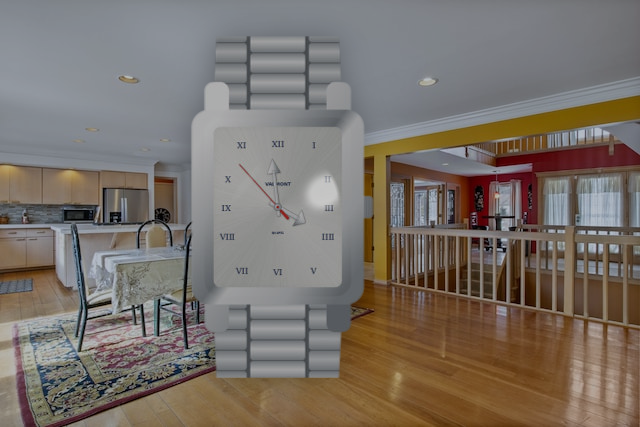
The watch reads 3,58,53
